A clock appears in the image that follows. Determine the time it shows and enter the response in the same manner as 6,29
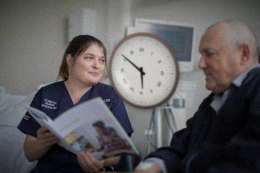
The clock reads 5,51
